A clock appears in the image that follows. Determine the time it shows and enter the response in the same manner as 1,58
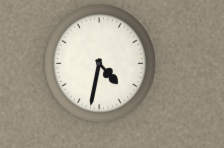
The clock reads 4,32
